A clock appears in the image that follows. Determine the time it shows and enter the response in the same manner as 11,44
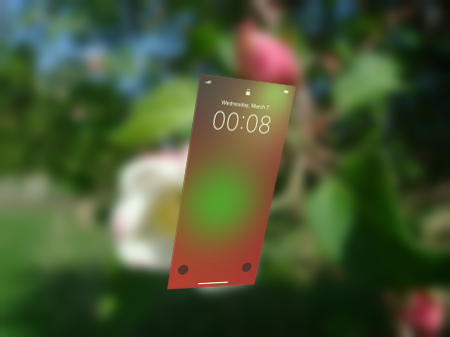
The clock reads 0,08
